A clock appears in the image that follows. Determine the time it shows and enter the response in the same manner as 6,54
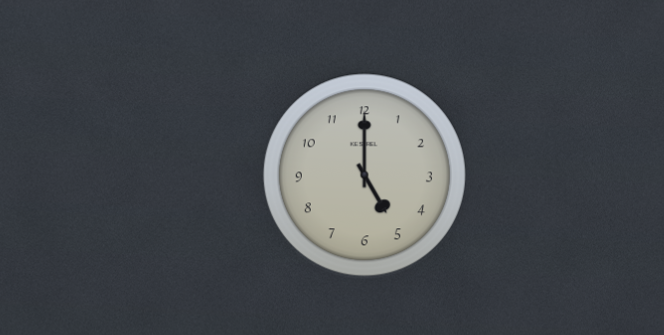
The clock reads 5,00
